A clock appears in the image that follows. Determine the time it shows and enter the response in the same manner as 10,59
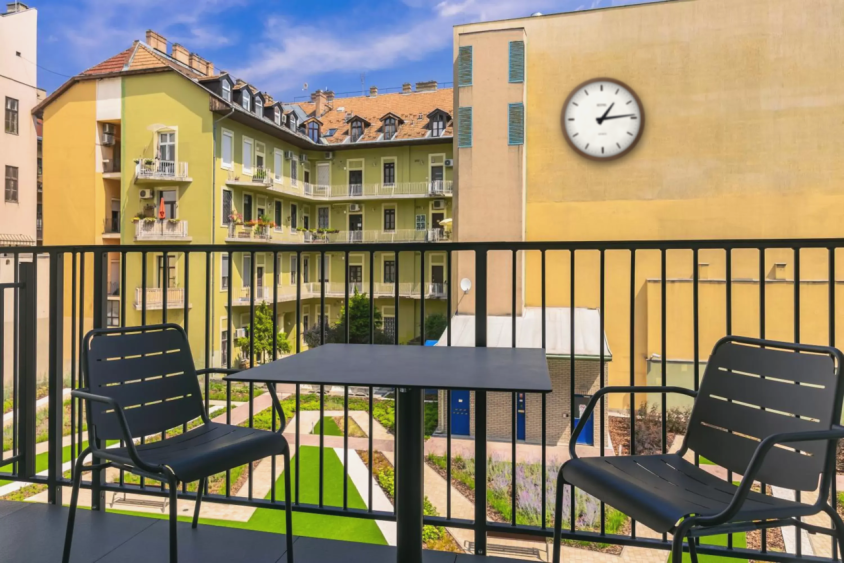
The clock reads 1,14
